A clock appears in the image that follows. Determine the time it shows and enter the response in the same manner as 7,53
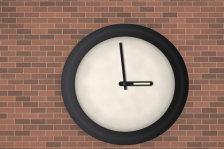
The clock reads 2,59
